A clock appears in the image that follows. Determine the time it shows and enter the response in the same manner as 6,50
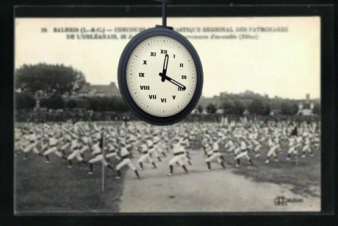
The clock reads 12,19
